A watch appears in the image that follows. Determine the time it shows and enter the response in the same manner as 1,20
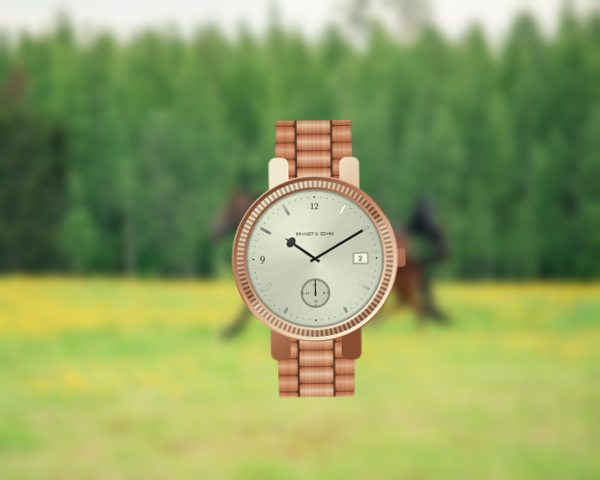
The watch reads 10,10
